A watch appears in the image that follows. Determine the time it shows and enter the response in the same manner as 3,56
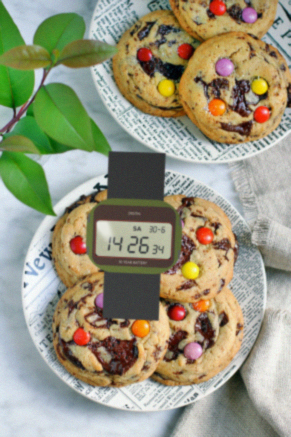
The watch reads 14,26
